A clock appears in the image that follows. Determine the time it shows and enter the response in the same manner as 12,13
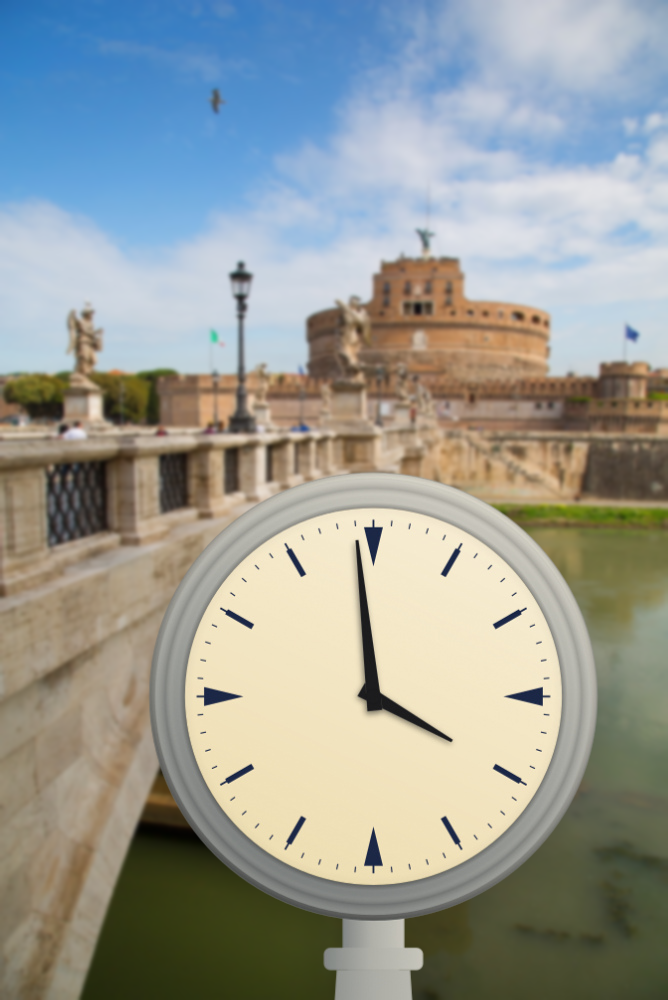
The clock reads 3,59
